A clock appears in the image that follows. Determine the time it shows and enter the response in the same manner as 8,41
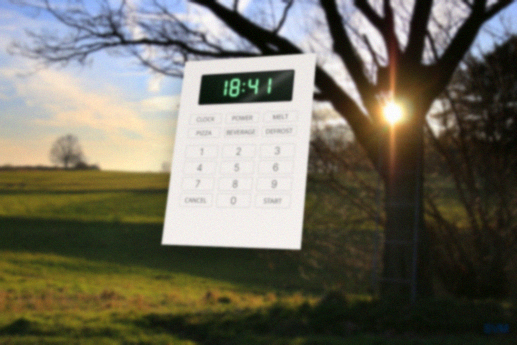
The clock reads 18,41
